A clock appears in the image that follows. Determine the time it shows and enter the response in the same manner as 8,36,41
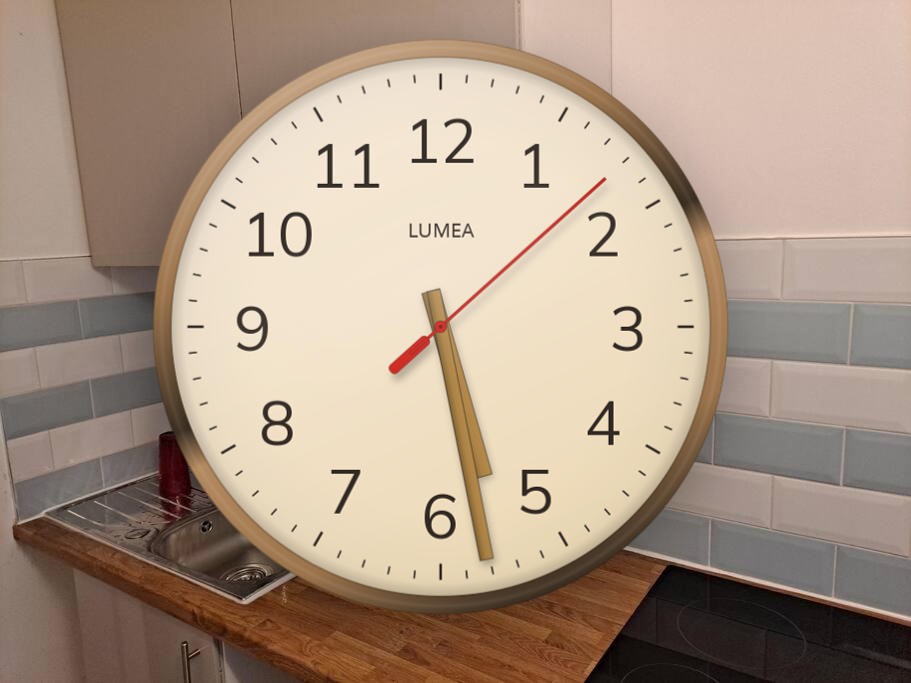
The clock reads 5,28,08
